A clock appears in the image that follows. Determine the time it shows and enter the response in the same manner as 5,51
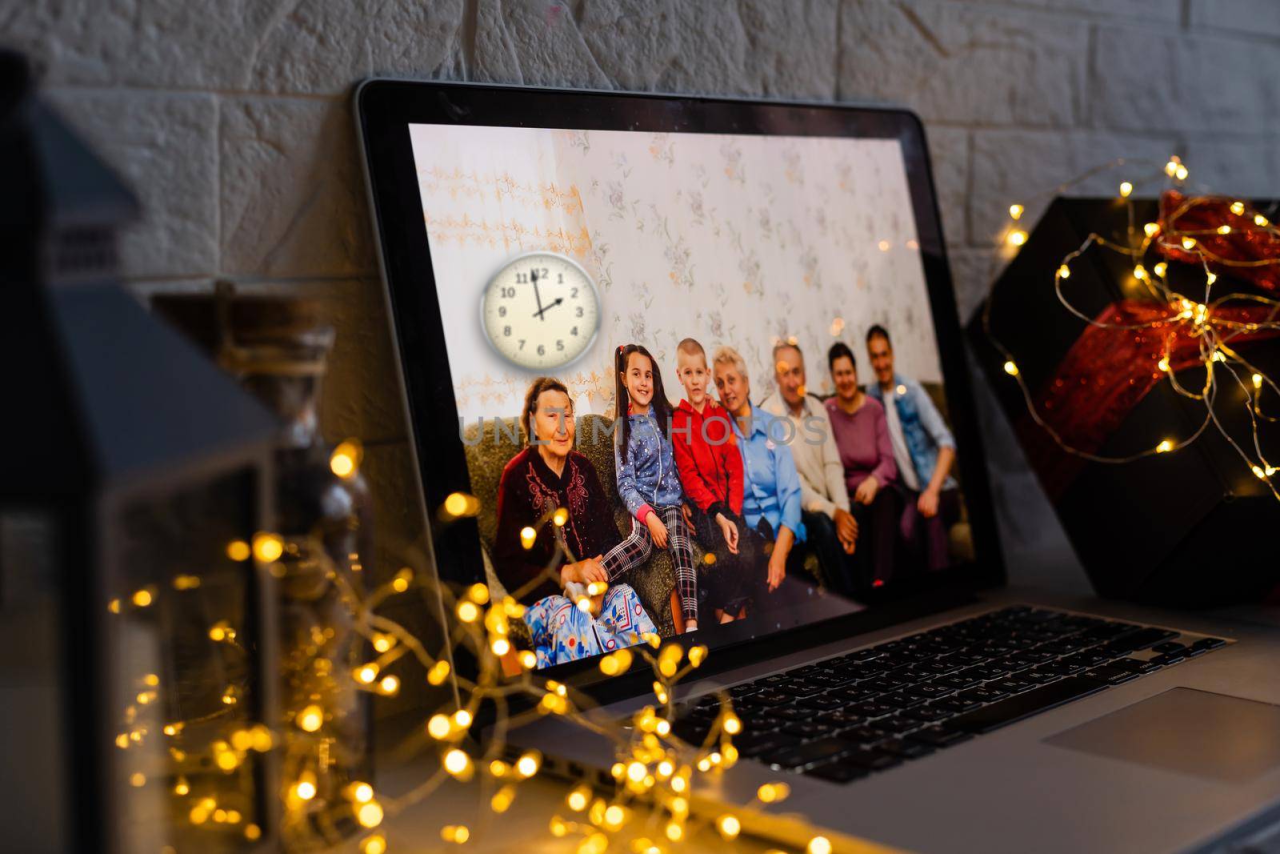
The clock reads 1,58
